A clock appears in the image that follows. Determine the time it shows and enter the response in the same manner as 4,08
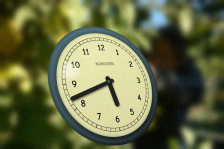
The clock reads 5,42
